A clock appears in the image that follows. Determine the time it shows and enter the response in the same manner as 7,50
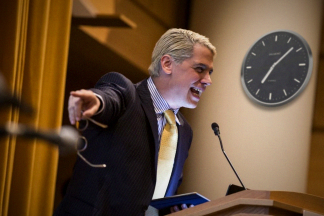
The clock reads 7,08
